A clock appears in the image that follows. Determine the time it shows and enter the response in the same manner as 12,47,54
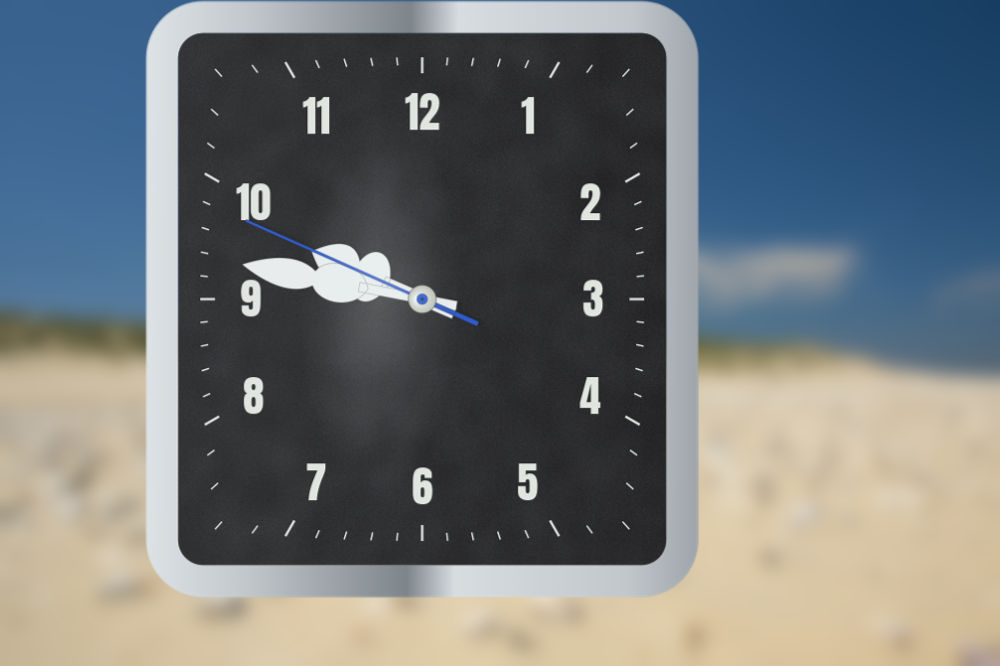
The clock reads 9,46,49
